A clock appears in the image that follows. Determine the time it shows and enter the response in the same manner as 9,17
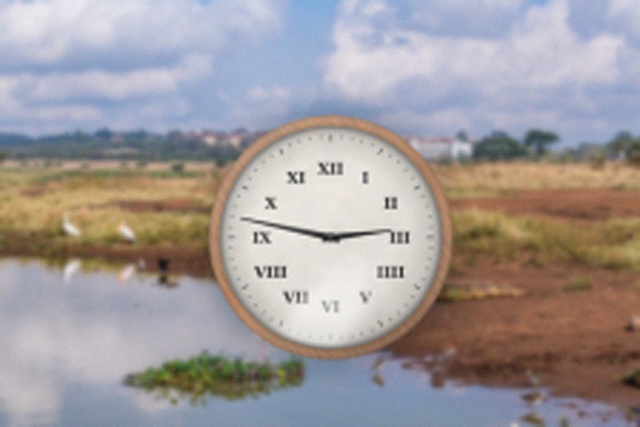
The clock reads 2,47
